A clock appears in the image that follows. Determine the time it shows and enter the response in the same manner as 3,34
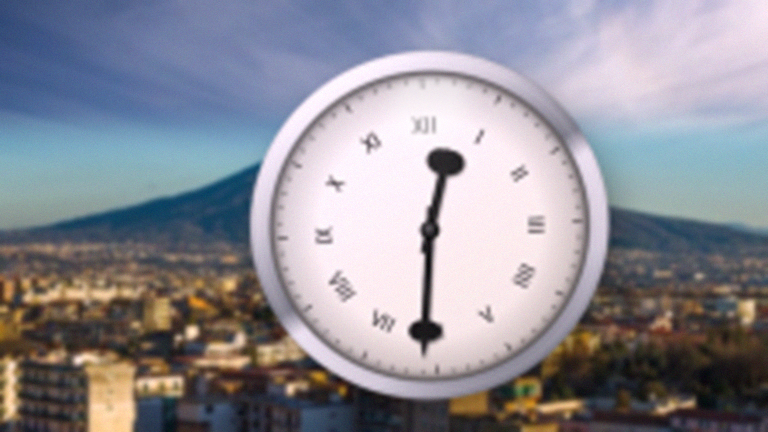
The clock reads 12,31
